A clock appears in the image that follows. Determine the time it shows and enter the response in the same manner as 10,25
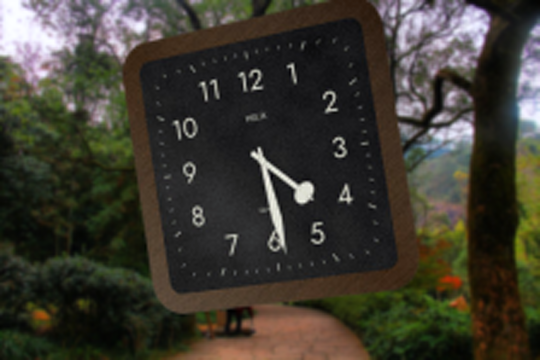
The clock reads 4,29
